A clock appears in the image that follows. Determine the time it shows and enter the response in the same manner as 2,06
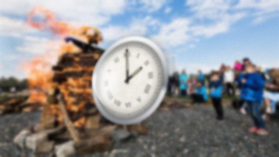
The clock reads 2,00
